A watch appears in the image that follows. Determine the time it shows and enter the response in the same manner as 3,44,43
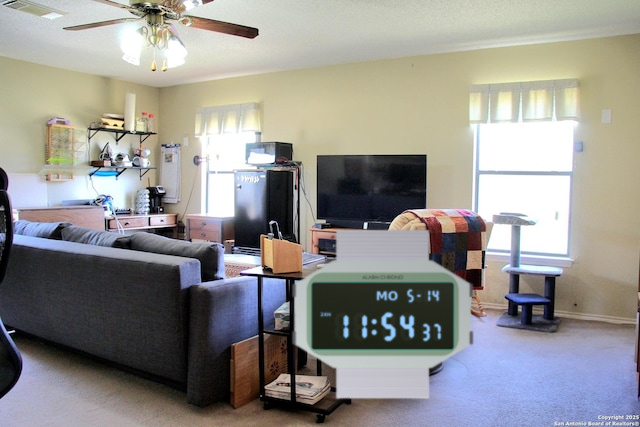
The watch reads 11,54,37
